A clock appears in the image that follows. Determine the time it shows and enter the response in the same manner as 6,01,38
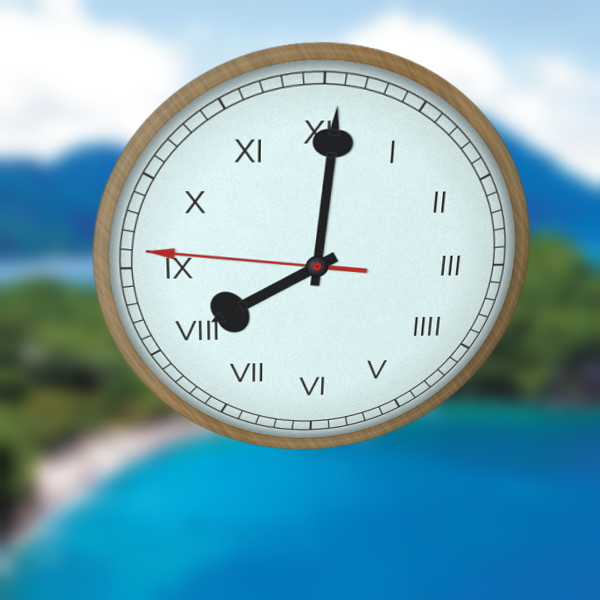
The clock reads 8,00,46
